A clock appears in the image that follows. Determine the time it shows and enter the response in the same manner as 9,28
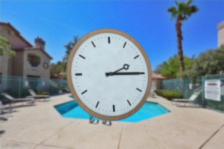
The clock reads 2,15
